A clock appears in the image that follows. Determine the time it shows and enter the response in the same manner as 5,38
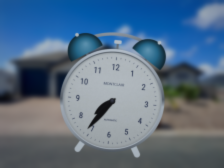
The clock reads 7,36
